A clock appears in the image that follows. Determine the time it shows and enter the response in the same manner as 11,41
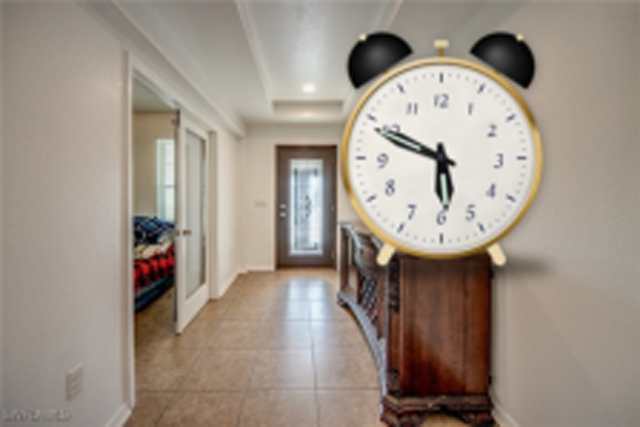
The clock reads 5,49
